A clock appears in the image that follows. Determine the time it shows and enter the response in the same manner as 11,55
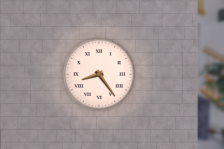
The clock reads 8,24
